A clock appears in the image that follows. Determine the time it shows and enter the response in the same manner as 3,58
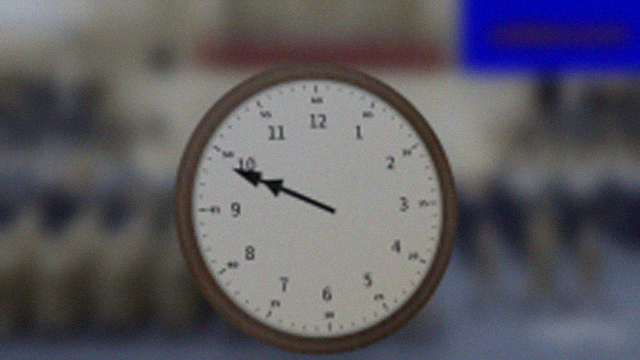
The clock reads 9,49
